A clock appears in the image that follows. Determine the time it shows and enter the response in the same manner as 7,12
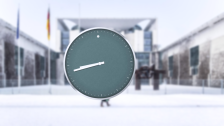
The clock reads 8,43
